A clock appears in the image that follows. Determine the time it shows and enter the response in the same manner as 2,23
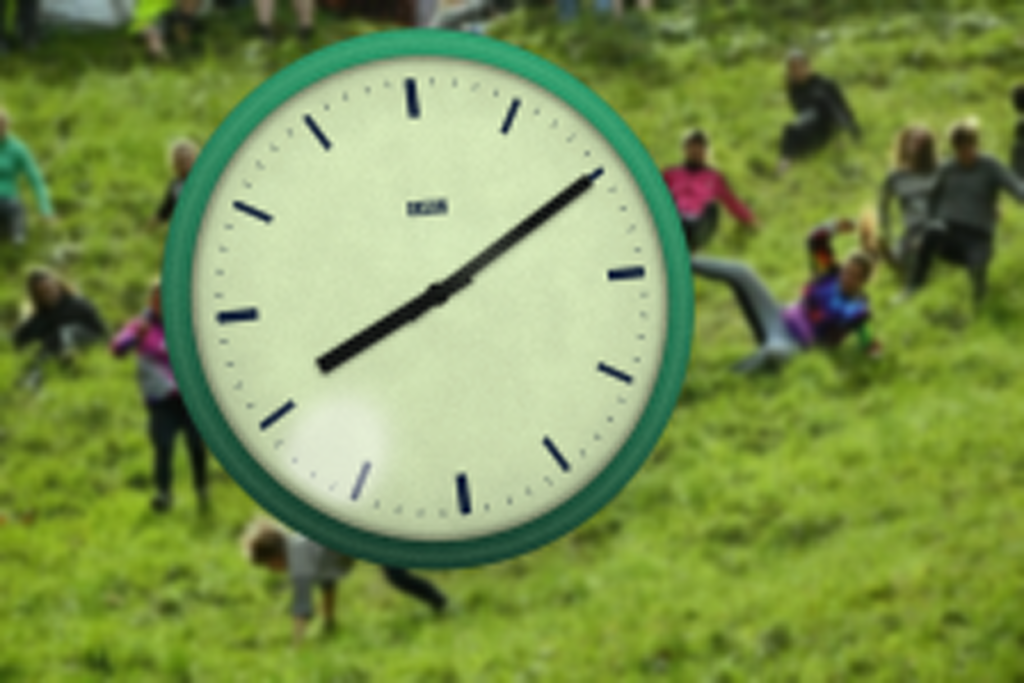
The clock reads 8,10
